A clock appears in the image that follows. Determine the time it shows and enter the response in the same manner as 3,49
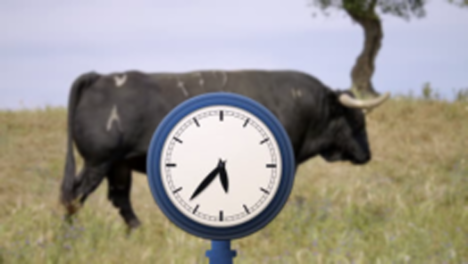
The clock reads 5,37
